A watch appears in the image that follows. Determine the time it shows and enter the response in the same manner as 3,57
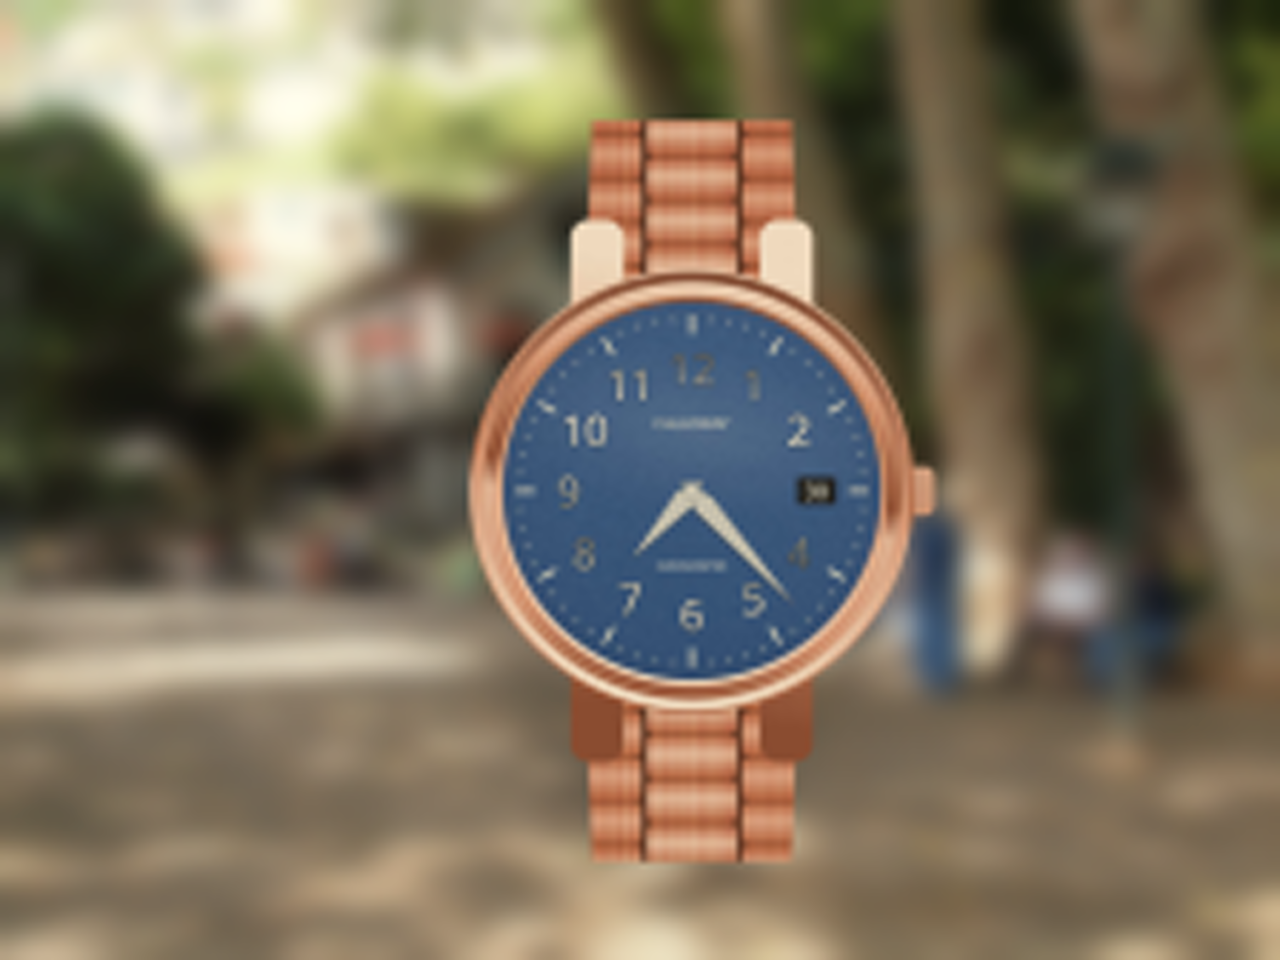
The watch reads 7,23
